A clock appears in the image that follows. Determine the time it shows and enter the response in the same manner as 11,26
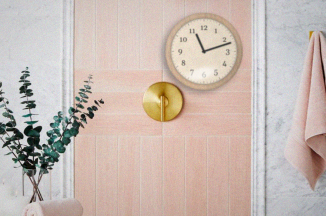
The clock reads 11,12
